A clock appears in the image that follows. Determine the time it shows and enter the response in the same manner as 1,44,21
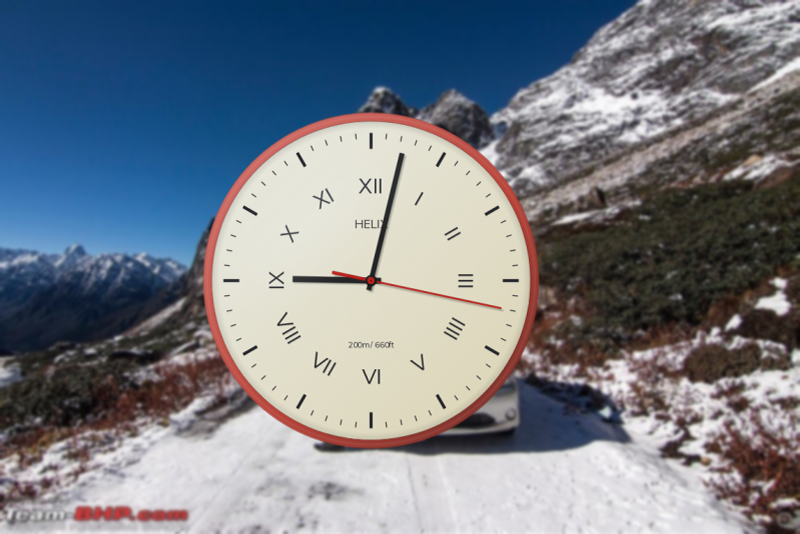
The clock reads 9,02,17
